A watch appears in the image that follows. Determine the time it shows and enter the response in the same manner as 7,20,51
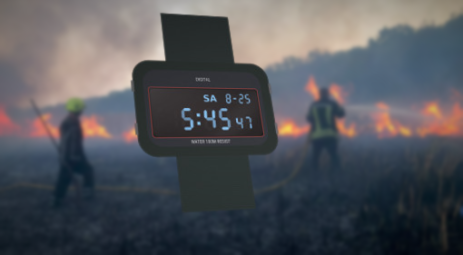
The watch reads 5,45,47
